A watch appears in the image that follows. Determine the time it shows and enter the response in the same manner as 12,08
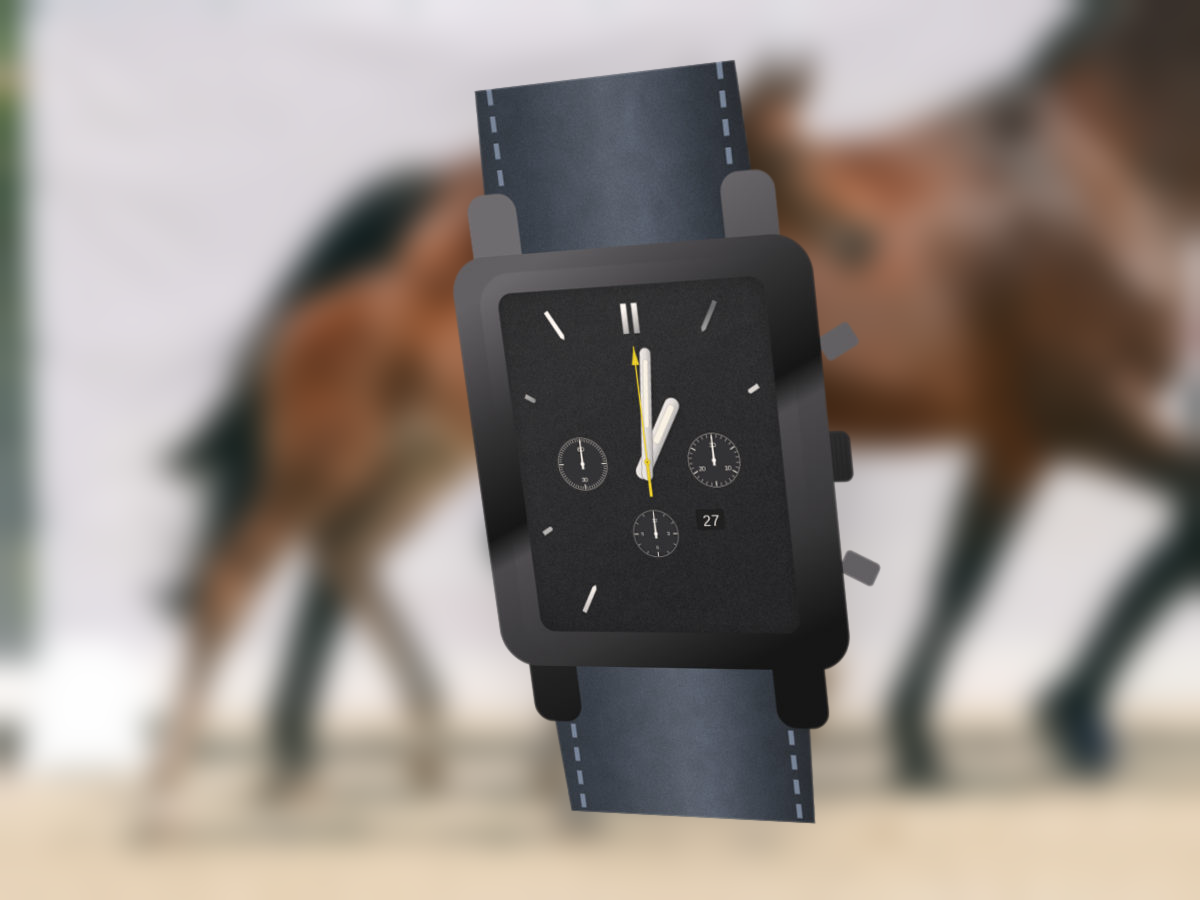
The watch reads 1,01
